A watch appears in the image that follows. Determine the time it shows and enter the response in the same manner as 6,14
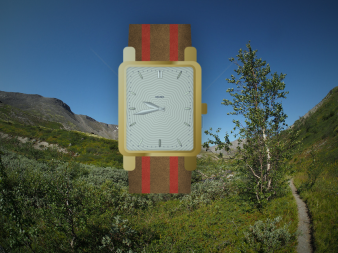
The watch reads 9,43
